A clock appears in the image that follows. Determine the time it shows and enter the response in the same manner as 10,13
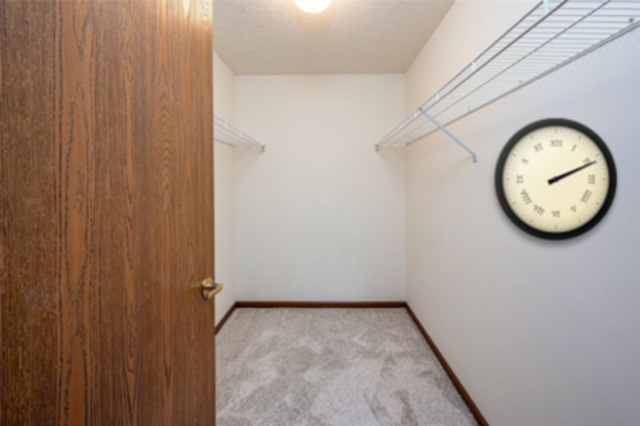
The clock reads 2,11
